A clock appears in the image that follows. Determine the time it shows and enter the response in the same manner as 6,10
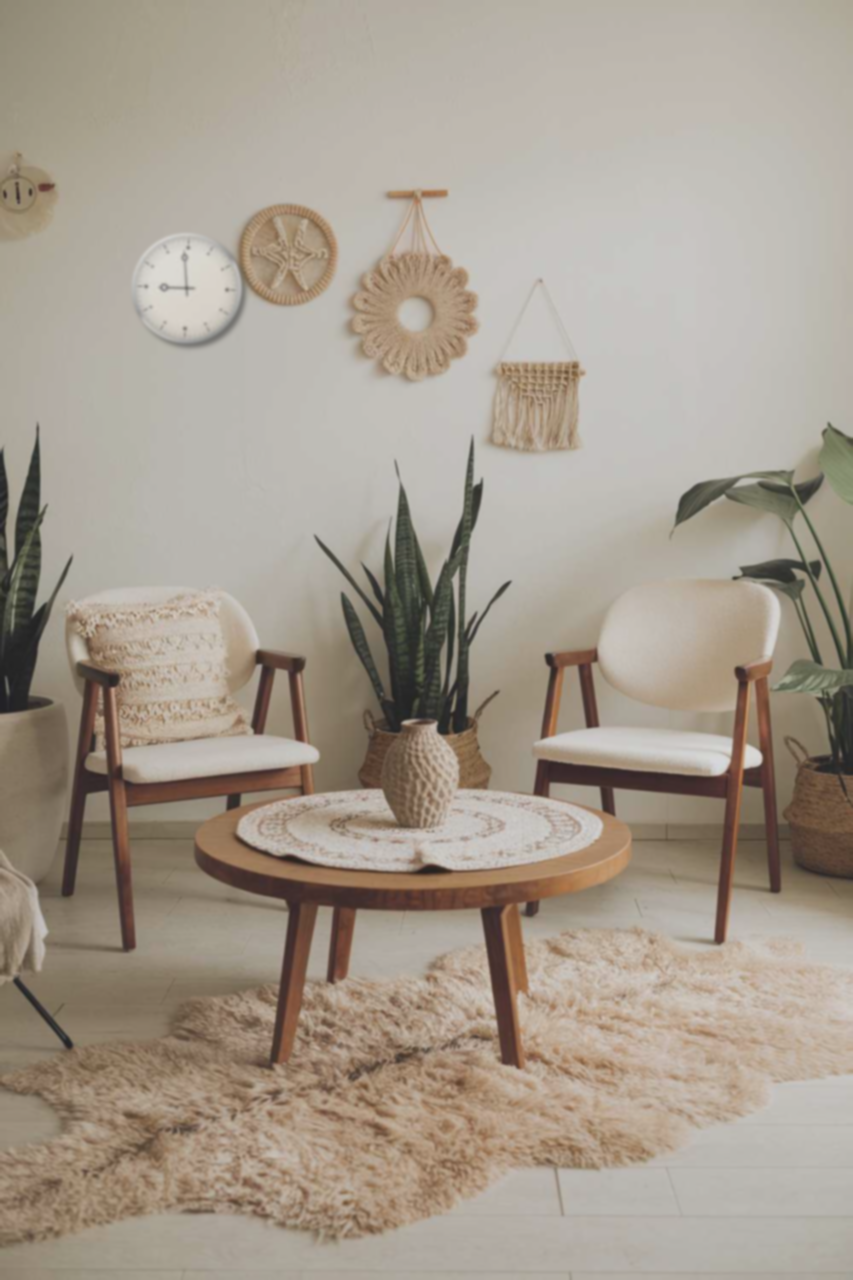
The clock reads 8,59
